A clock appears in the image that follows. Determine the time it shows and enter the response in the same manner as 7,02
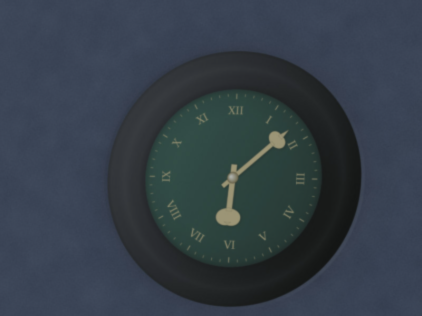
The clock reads 6,08
